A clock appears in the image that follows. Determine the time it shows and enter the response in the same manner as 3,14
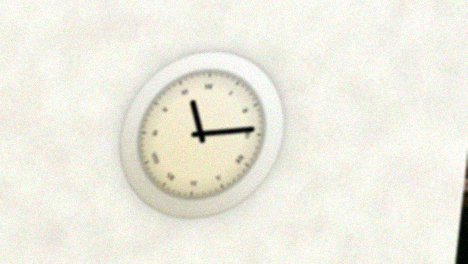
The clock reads 11,14
